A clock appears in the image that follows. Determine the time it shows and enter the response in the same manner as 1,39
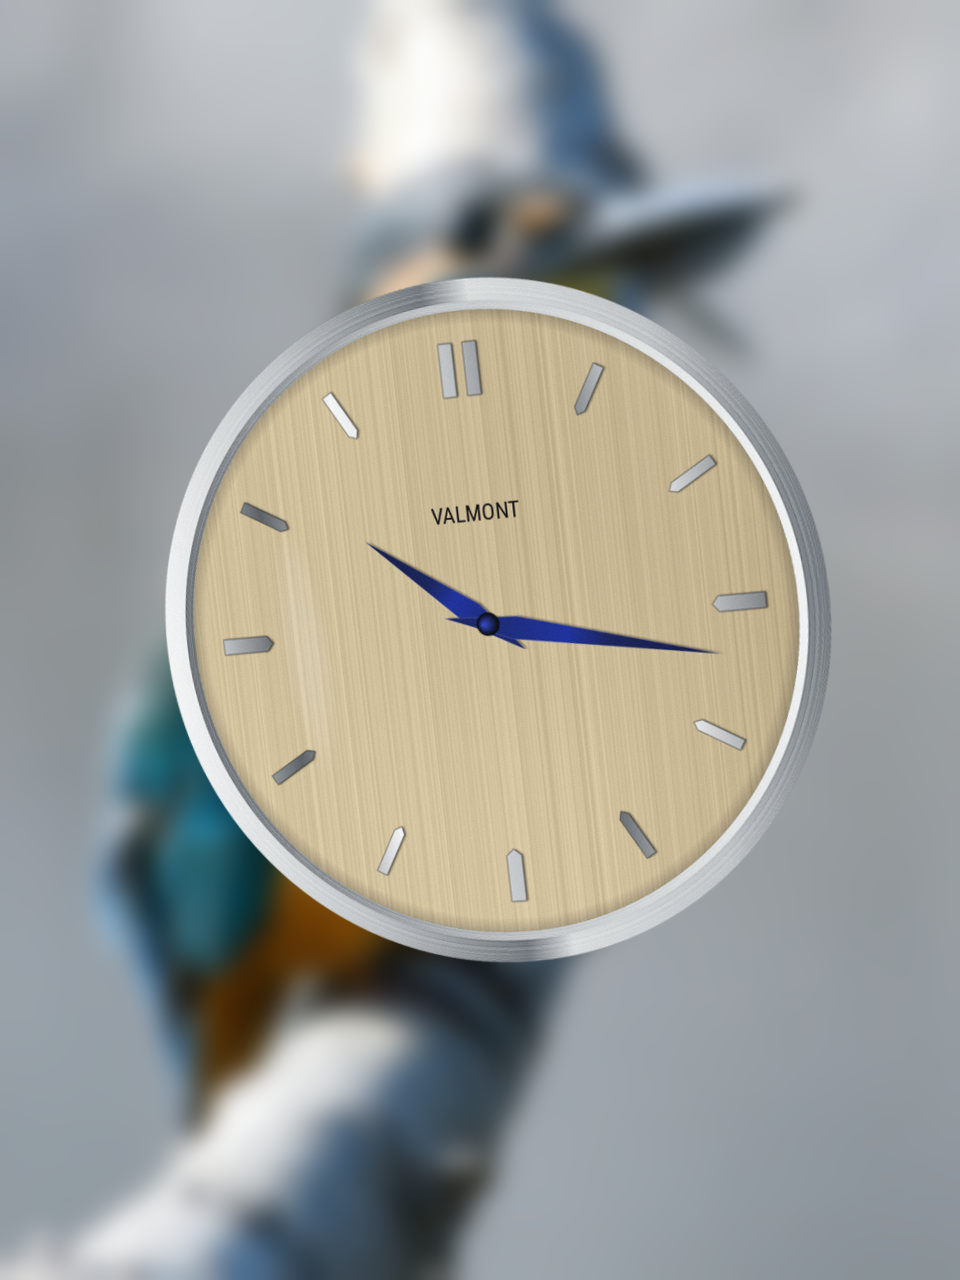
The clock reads 10,17
